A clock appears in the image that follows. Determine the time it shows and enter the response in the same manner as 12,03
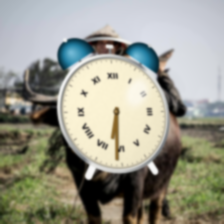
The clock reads 6,31
